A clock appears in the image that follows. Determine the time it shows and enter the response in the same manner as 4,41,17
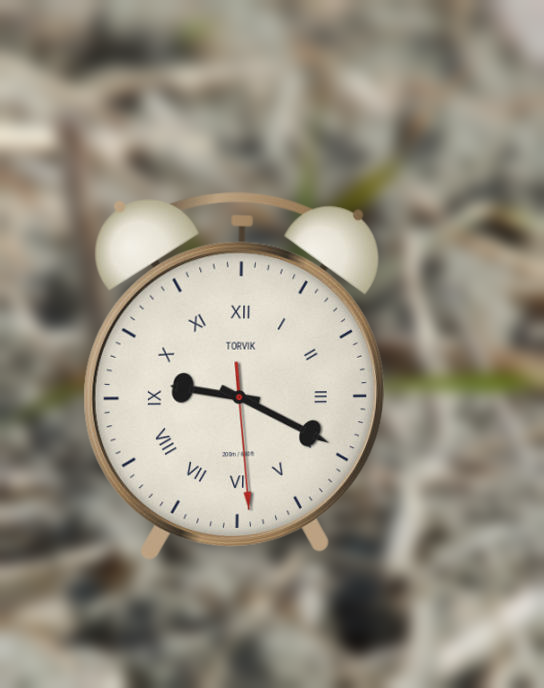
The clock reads 9,19,29
